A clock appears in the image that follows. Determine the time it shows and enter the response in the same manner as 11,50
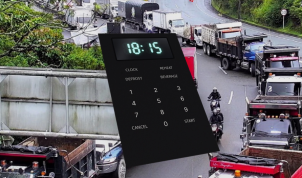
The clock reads 18,15
